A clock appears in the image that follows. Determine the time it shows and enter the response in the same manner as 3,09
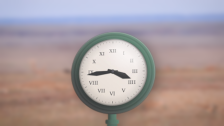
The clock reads 3,44
